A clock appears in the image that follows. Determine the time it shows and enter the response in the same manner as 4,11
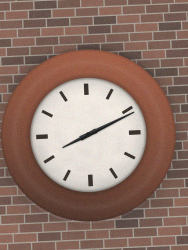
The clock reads 8,11
